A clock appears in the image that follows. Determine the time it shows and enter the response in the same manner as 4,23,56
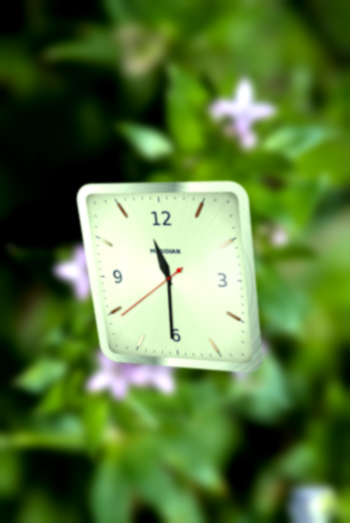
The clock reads 11,30,39
